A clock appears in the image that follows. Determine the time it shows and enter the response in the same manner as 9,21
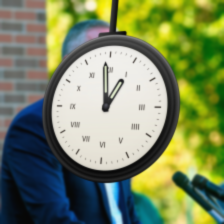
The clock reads 12,59
